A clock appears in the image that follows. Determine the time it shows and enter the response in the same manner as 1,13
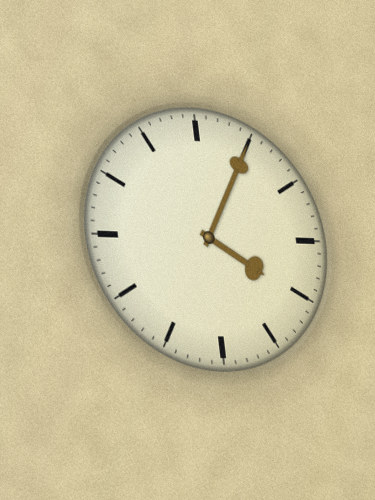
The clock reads 4,05
